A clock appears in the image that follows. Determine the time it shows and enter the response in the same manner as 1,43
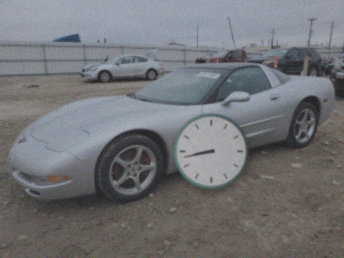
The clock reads 8,43
